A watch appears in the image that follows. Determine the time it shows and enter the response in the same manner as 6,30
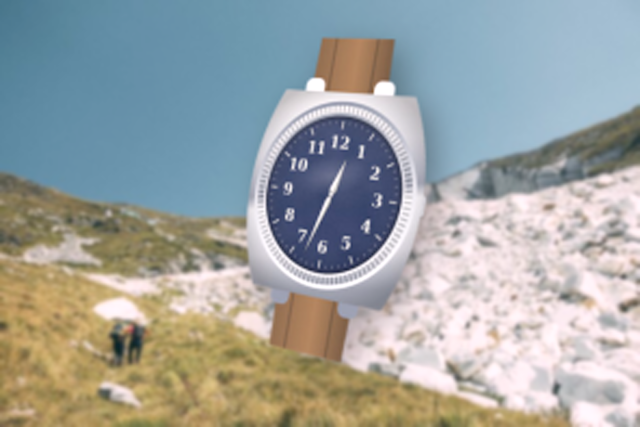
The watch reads 12,33
